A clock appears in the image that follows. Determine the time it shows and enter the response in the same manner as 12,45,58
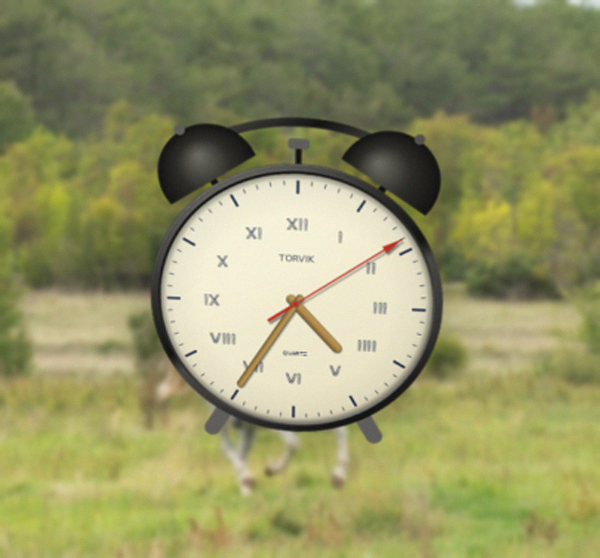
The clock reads 4,35,09
